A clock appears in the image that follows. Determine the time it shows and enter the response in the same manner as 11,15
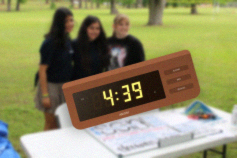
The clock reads 4,39
